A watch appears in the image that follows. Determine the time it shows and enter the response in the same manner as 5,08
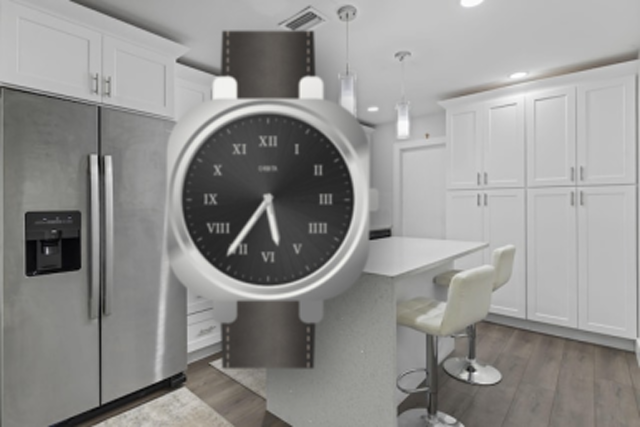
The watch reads 5,36
